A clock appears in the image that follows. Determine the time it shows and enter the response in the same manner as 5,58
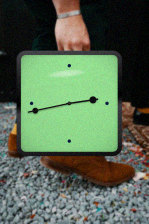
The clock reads 2,43
